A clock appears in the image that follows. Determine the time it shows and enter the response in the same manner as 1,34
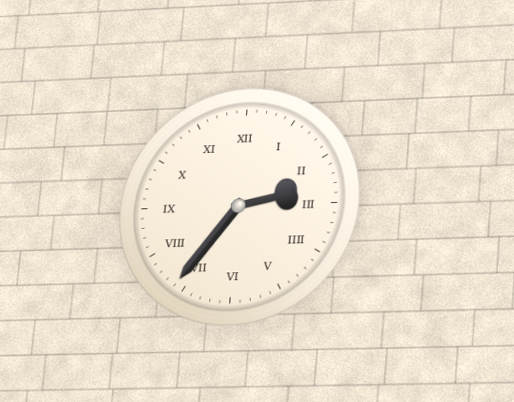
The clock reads 2,36
